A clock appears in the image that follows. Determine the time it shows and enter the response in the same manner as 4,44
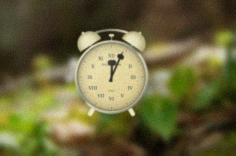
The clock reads 12,04
